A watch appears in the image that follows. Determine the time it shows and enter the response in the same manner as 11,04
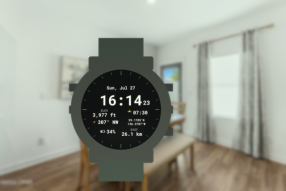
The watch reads 16,14
